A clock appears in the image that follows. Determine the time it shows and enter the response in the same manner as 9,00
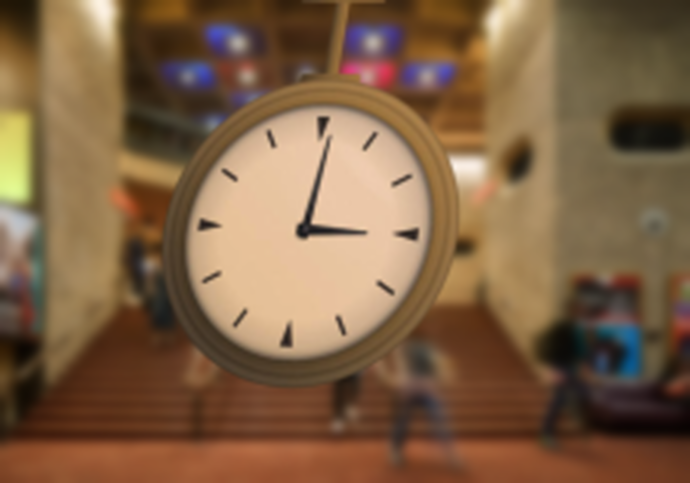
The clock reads 3,01
